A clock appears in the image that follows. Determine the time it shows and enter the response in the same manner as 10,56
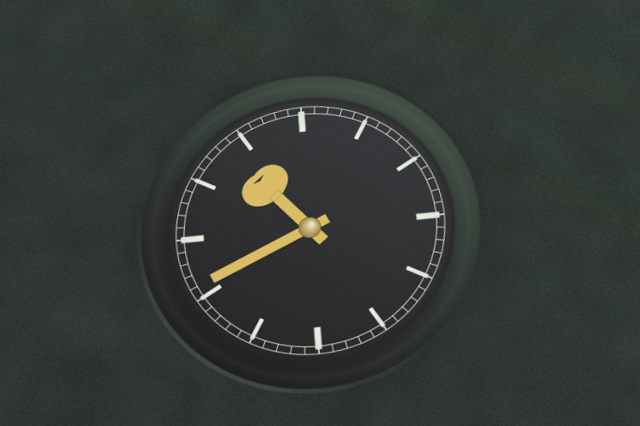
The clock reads 10,41
